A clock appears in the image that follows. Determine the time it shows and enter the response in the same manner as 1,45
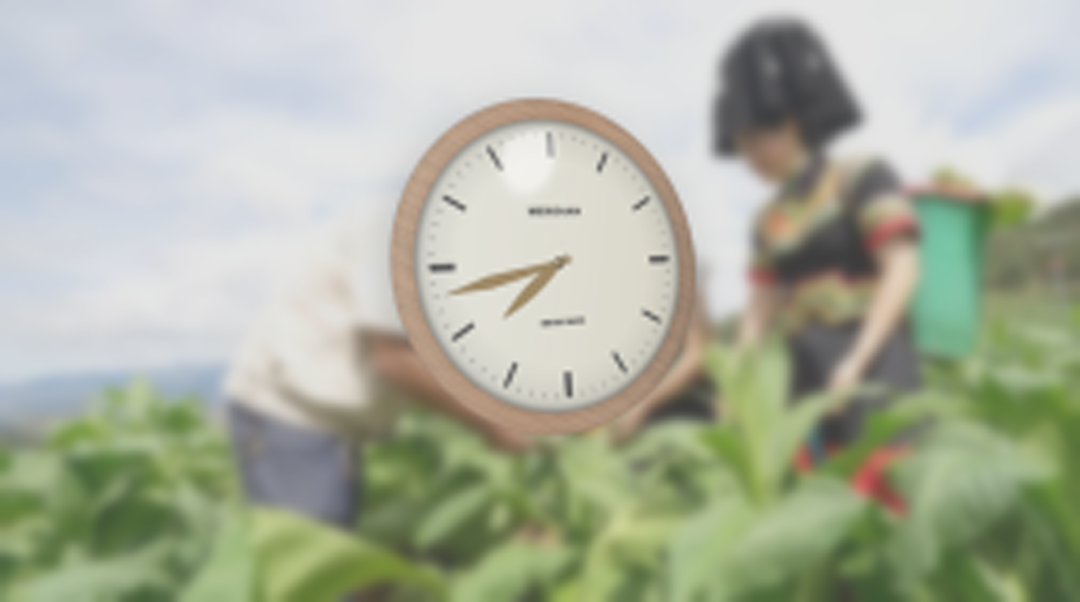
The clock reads 7,43
